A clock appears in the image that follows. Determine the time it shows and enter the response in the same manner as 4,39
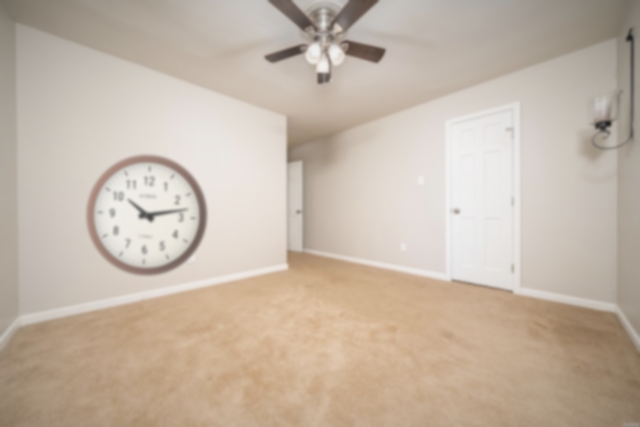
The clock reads 10,13
